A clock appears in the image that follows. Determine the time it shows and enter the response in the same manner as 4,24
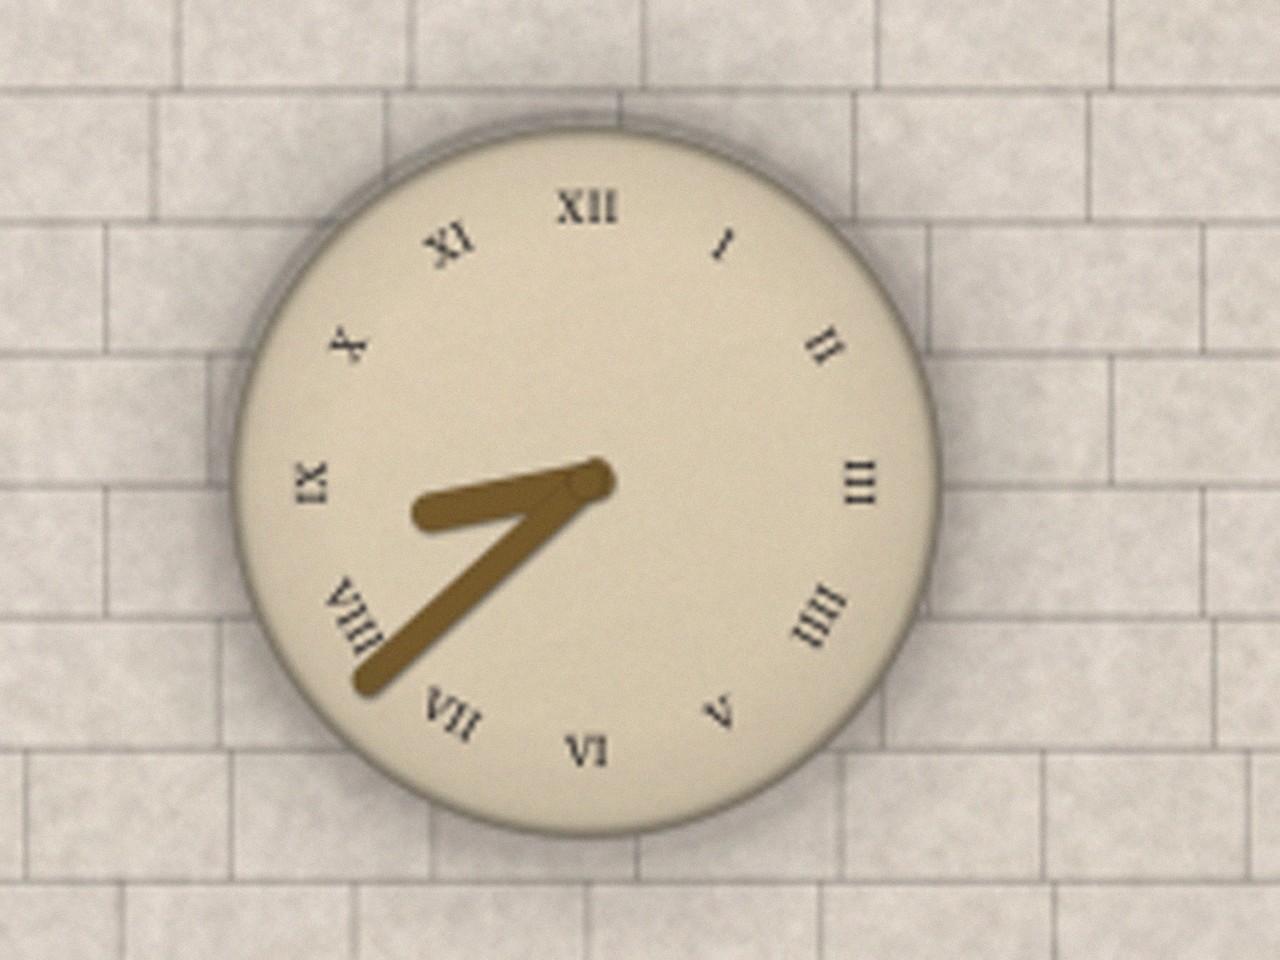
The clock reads 8,38
